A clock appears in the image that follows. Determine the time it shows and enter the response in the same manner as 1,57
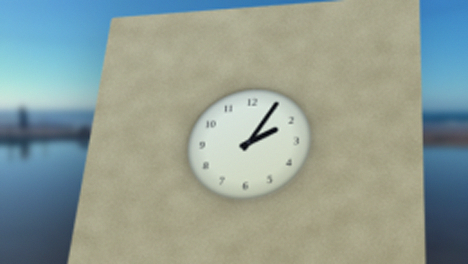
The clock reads 2,05
